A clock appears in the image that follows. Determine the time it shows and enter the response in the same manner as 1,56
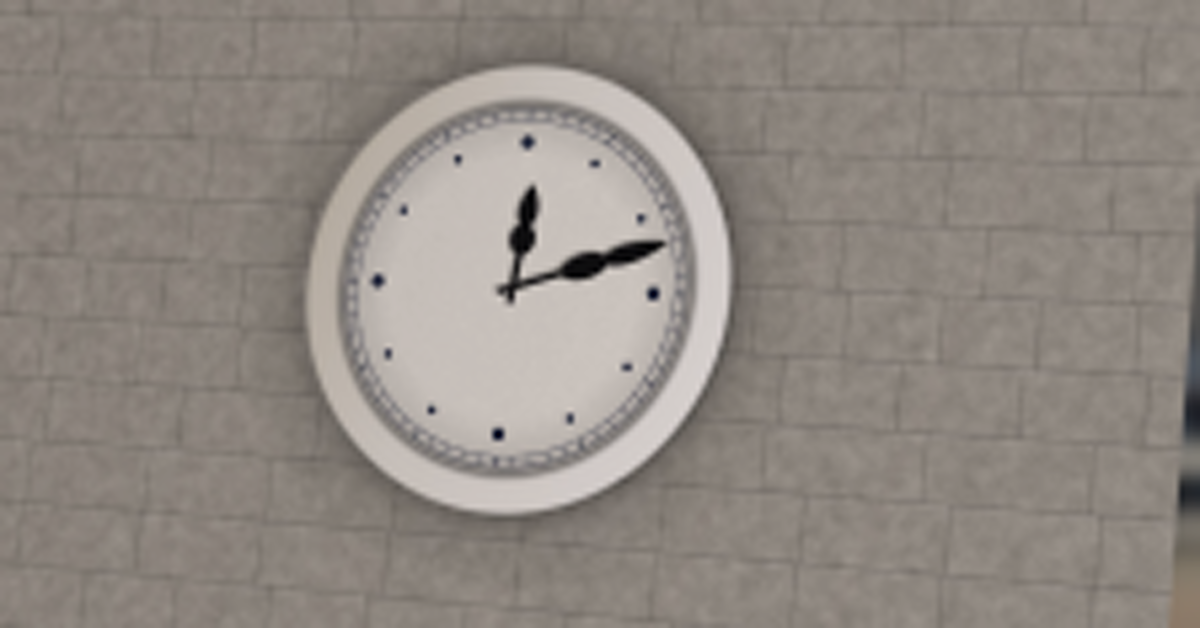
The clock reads 12,12
